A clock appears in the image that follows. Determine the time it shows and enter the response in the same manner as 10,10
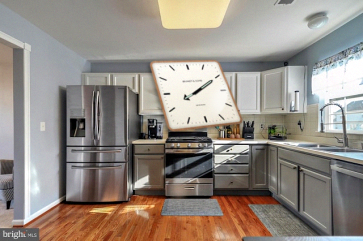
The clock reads 8,10
